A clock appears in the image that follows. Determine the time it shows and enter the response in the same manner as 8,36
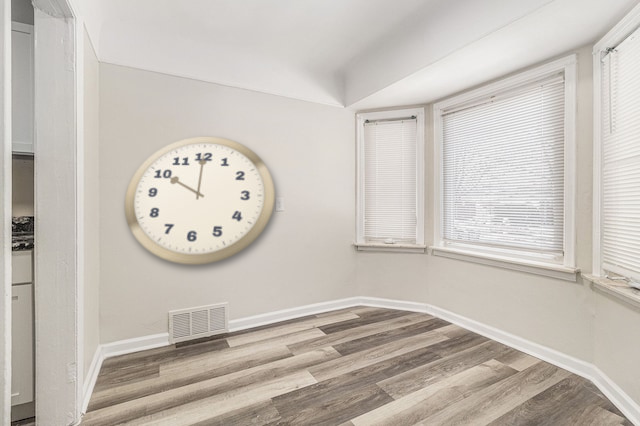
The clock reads 10,00
